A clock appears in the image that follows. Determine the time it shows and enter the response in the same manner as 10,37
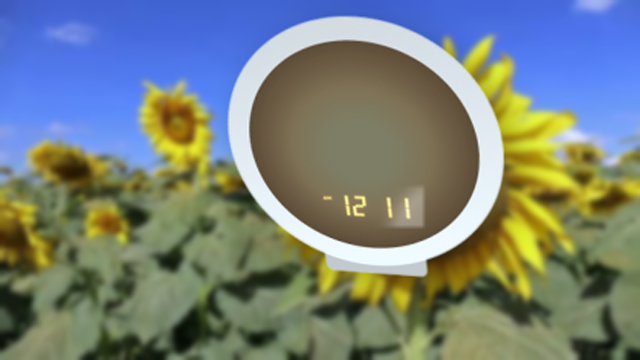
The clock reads 12,11
